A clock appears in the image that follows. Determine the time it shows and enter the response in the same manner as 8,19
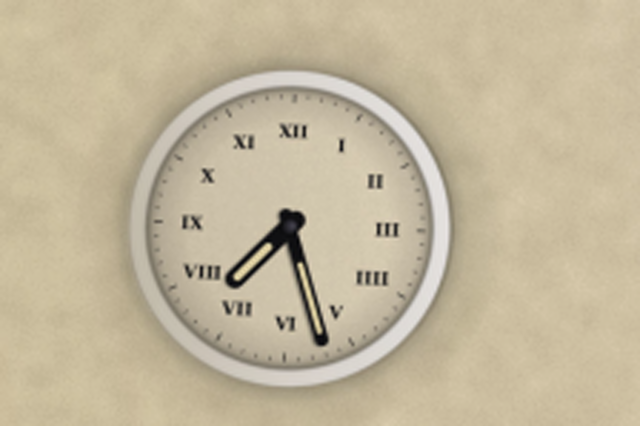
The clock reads 7,27
